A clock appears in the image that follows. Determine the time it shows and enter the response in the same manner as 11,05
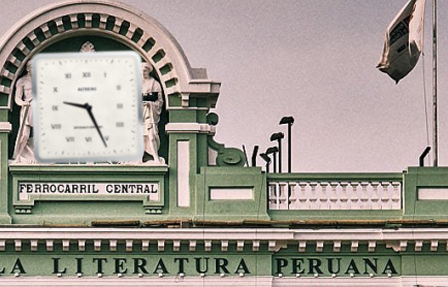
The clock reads 9,26
